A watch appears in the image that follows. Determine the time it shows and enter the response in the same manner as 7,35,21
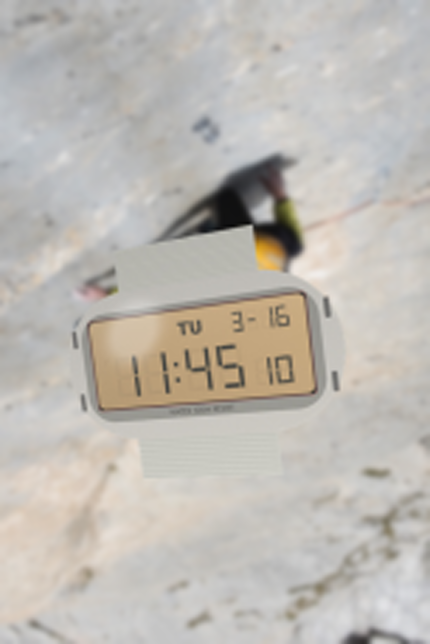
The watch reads 11,45,10
